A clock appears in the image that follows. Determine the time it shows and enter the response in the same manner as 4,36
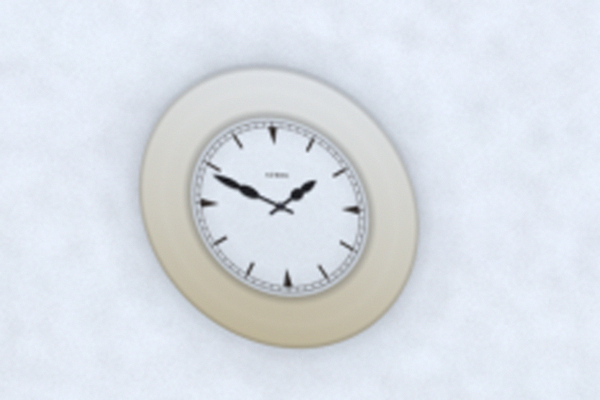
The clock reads 1,49
